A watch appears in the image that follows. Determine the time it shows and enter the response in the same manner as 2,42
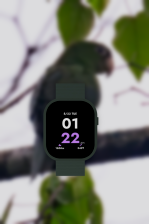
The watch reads 1,22
